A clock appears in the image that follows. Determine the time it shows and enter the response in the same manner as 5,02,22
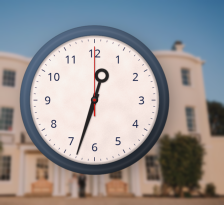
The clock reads 12,33,00
